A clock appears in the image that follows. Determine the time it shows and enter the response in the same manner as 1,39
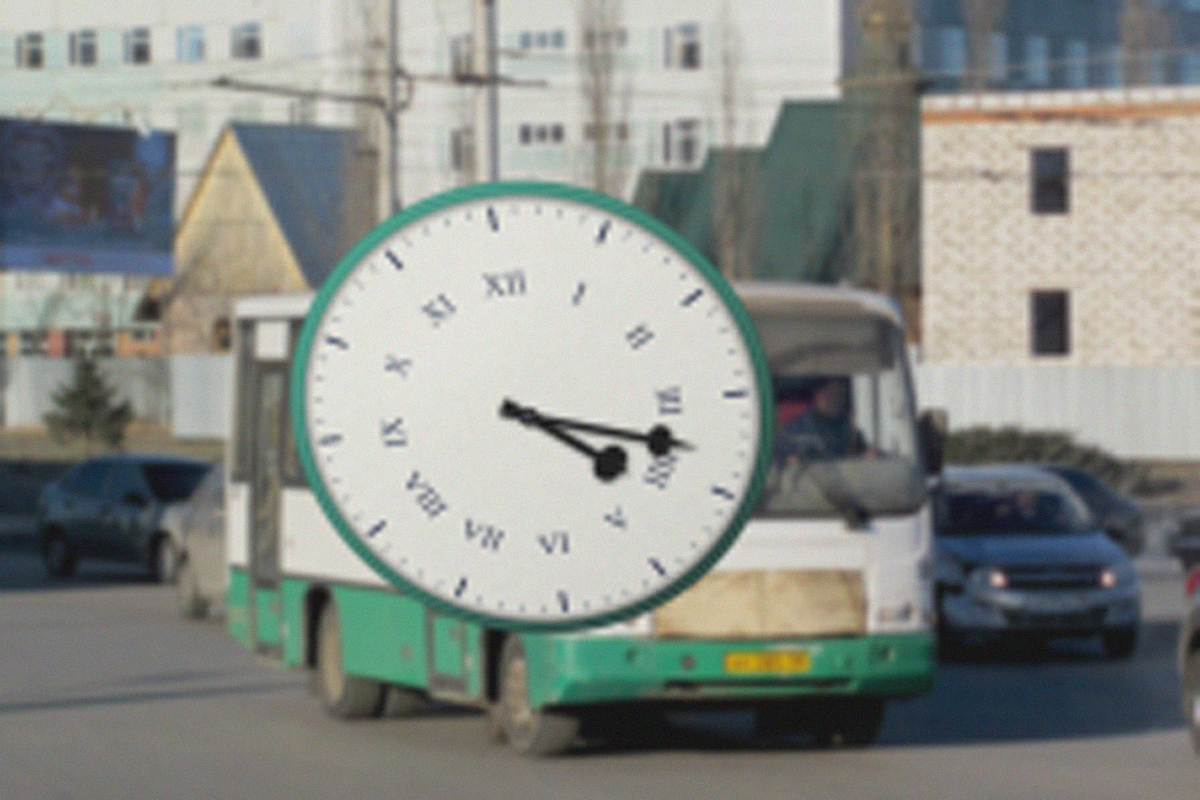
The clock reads 4,18
